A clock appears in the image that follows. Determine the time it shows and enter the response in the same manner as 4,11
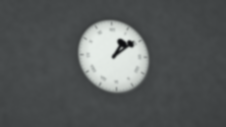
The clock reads 1,09
